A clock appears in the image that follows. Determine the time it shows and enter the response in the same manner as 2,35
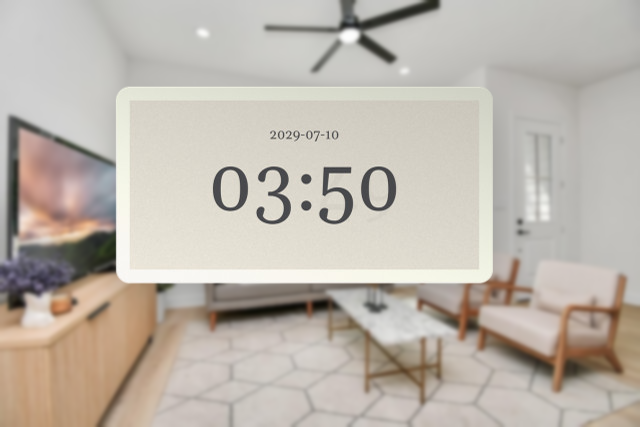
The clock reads 3,50
